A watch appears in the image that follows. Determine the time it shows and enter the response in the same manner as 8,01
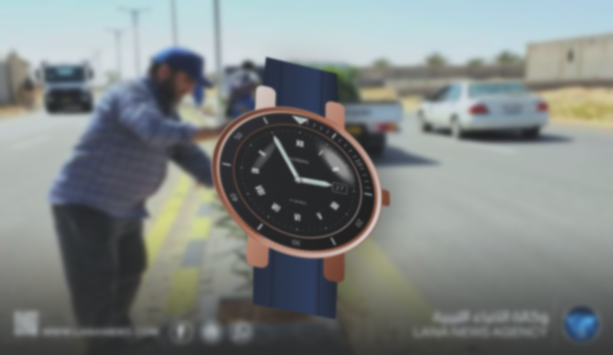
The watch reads 2,55
